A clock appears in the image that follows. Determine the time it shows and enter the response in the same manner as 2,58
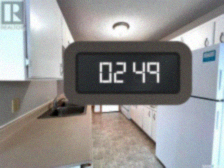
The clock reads 2,49
